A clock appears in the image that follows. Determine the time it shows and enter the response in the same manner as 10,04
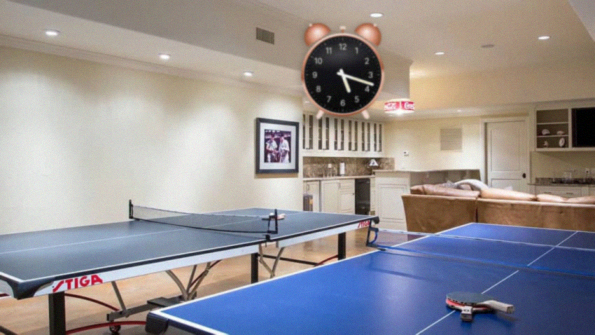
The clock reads 5,18
